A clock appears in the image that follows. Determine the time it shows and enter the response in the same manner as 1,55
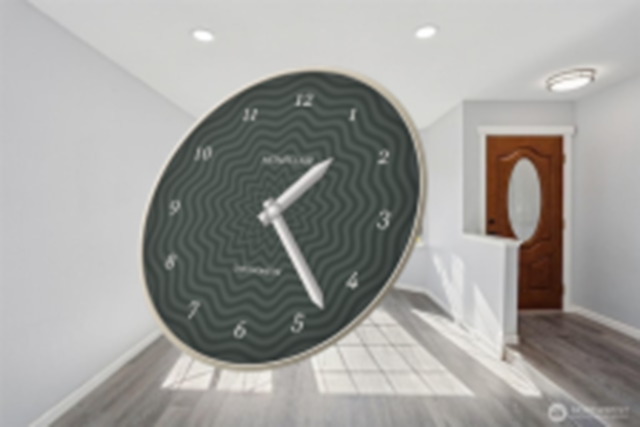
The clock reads 1,23
